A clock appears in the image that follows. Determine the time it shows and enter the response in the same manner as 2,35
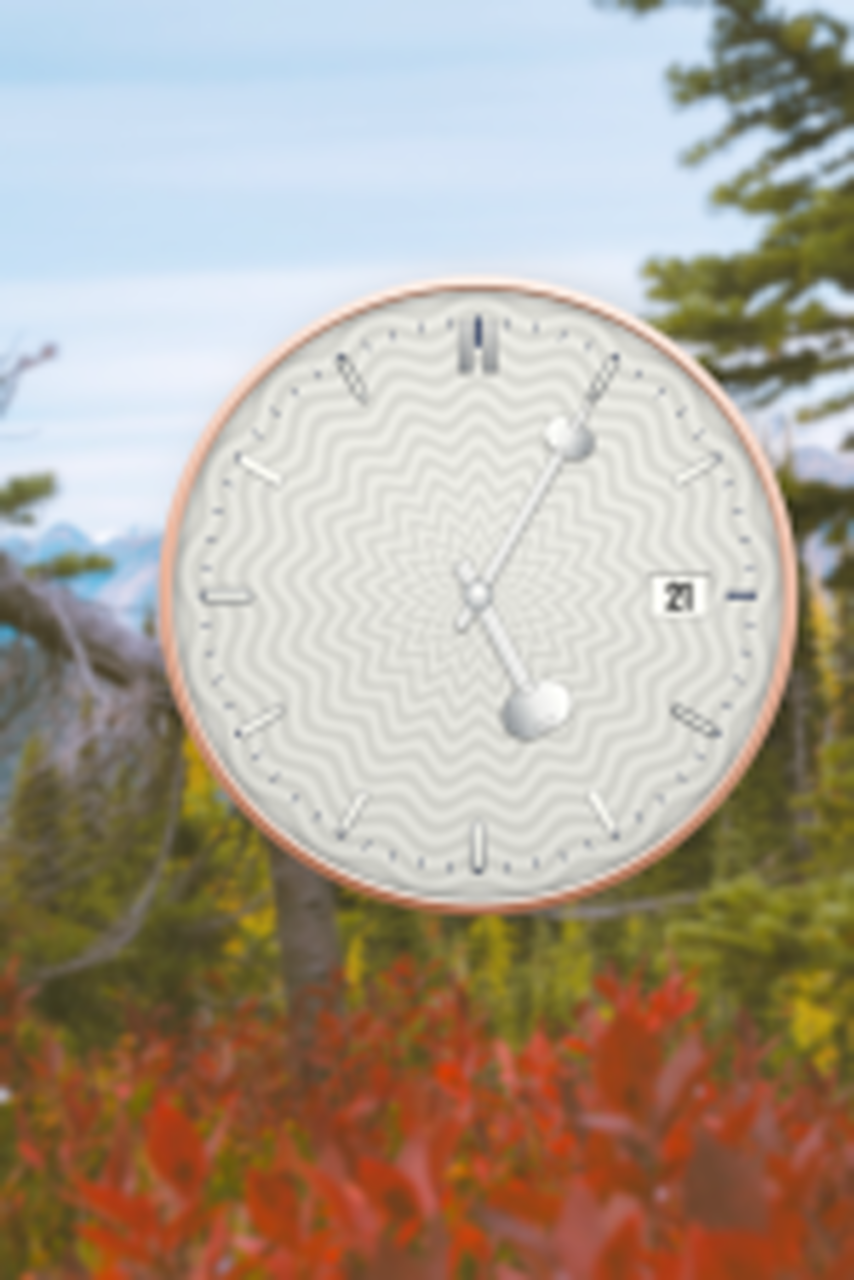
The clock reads 5,05
